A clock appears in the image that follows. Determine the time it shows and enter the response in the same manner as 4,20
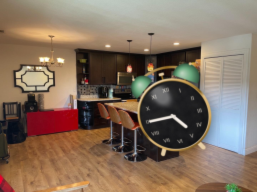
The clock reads 4,45
